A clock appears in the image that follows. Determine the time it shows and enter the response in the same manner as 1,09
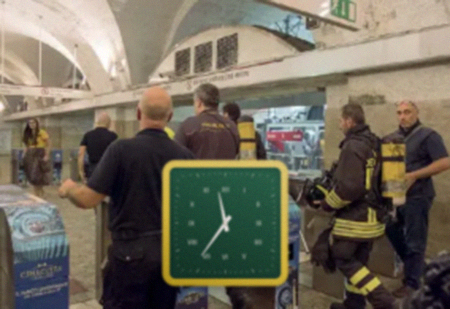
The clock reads 11,36
